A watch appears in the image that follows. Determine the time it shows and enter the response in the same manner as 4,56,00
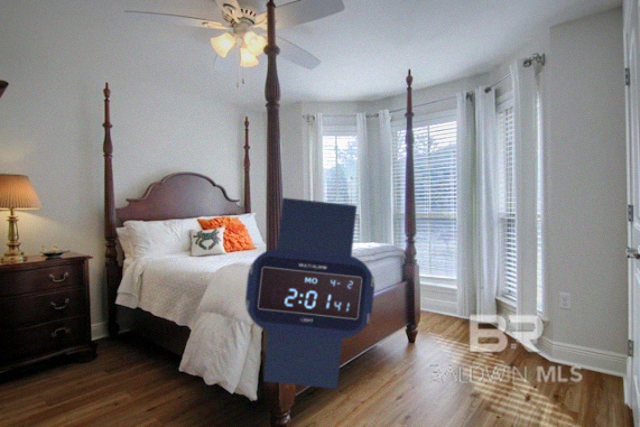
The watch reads 2,01,41
